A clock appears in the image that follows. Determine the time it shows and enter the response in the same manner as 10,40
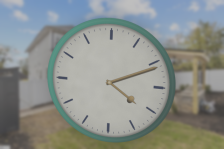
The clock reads 4,11
